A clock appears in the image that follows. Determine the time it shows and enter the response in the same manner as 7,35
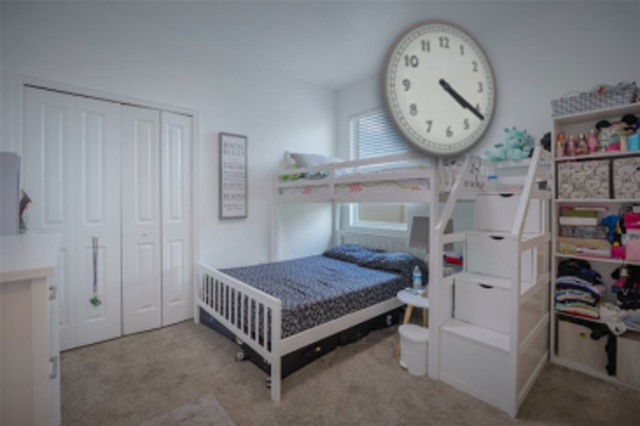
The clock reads 4,21
